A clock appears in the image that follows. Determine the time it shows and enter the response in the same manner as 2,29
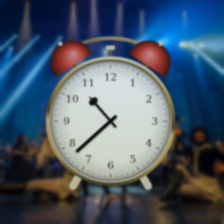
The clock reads 10,38
